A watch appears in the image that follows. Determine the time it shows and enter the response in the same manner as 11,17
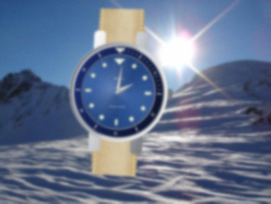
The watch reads 2,01
